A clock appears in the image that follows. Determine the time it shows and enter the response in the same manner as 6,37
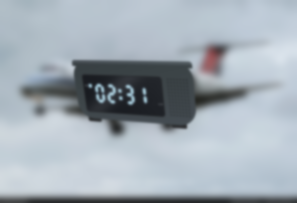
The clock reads 2,31
